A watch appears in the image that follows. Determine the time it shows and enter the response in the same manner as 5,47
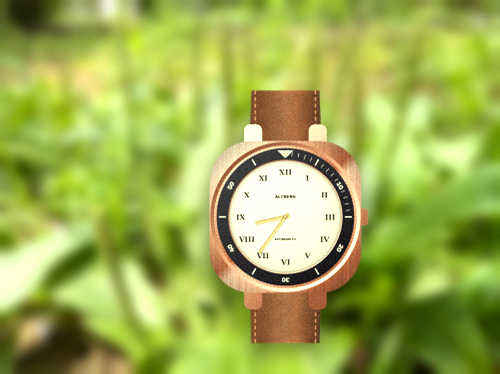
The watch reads 8,36
